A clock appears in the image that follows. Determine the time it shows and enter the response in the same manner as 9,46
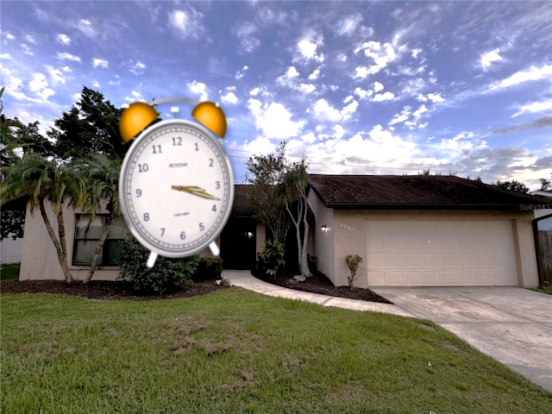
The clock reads 3,18
